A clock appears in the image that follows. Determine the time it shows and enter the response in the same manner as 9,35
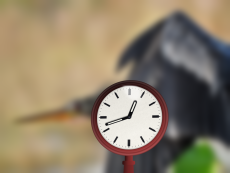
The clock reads 12,42
